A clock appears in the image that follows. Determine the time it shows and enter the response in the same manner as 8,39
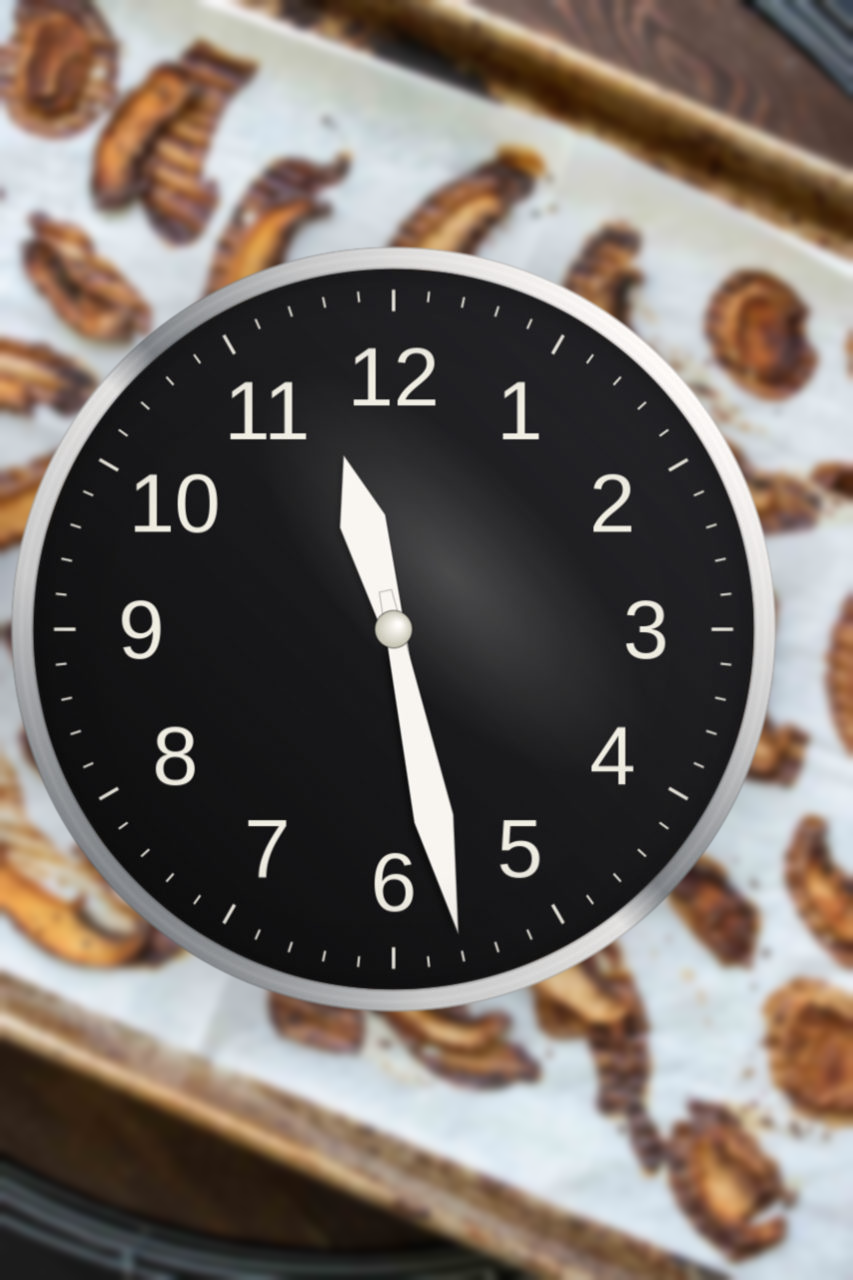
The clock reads 11,28
